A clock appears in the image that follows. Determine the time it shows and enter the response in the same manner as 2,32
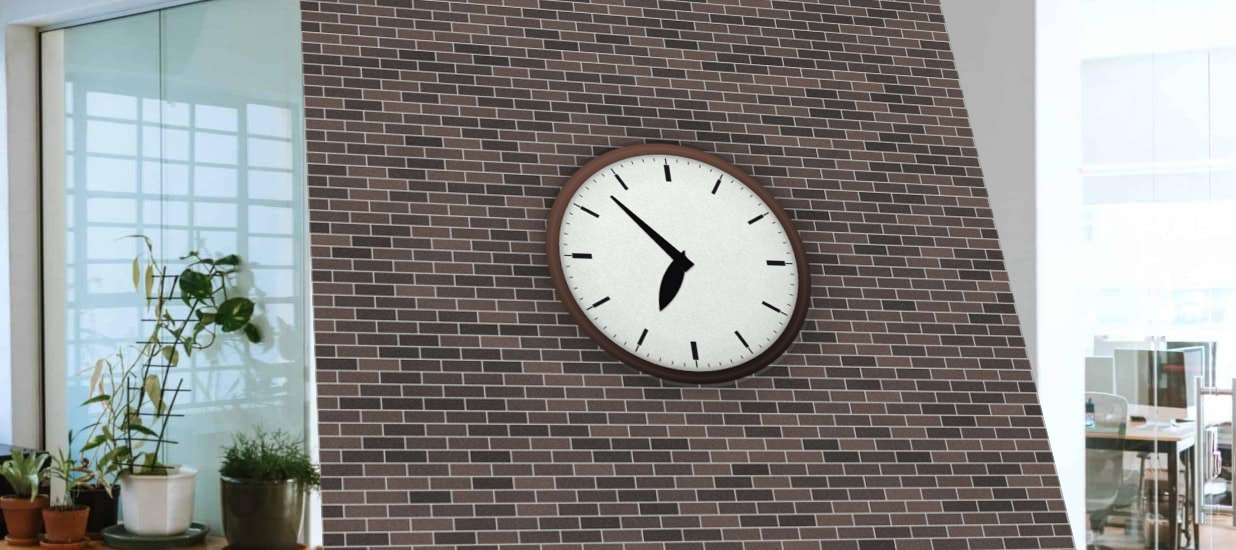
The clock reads 6,53
